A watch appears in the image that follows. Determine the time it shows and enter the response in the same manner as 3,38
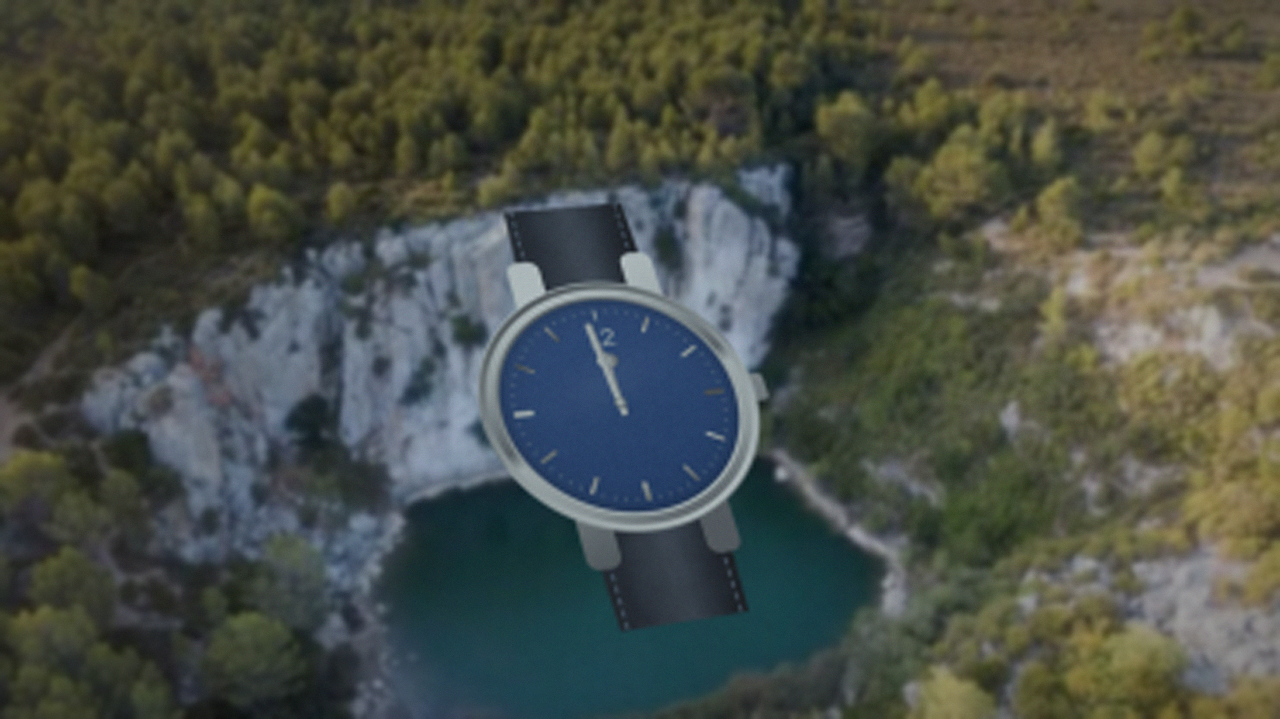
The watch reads 11,59
